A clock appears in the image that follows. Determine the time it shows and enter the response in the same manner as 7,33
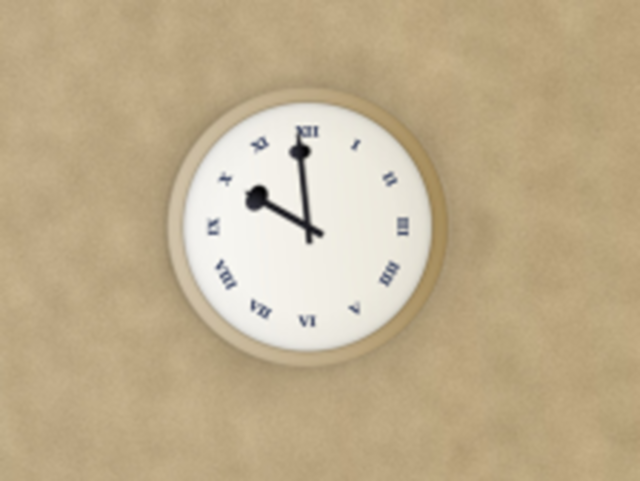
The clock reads 9,59
